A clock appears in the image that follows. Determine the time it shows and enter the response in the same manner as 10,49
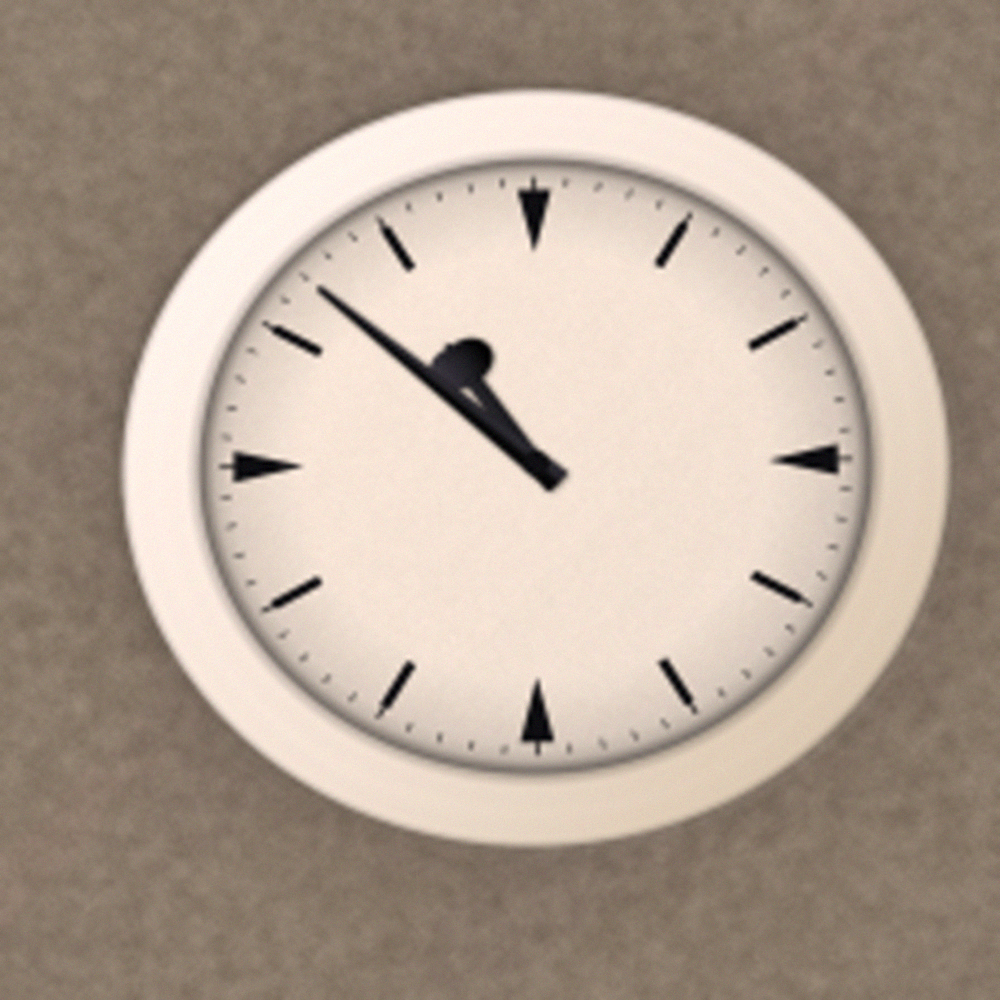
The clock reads 10,52
